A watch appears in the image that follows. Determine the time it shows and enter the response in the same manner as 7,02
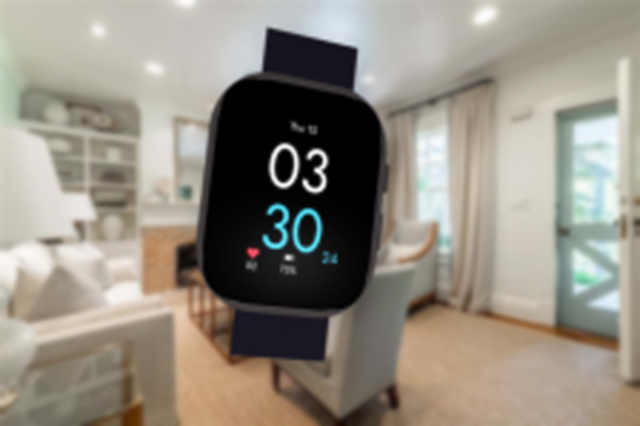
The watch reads 3,30
